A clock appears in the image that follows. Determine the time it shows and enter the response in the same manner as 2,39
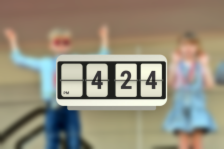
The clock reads 4,24
